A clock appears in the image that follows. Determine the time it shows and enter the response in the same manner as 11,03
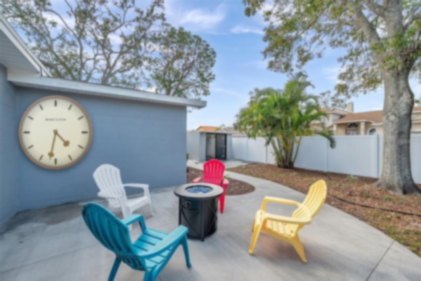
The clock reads 4,32
